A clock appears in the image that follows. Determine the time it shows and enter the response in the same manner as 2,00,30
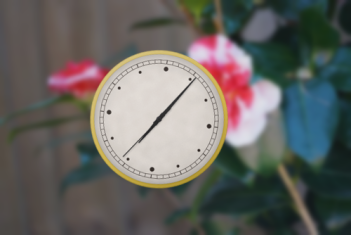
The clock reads 7,05,36
